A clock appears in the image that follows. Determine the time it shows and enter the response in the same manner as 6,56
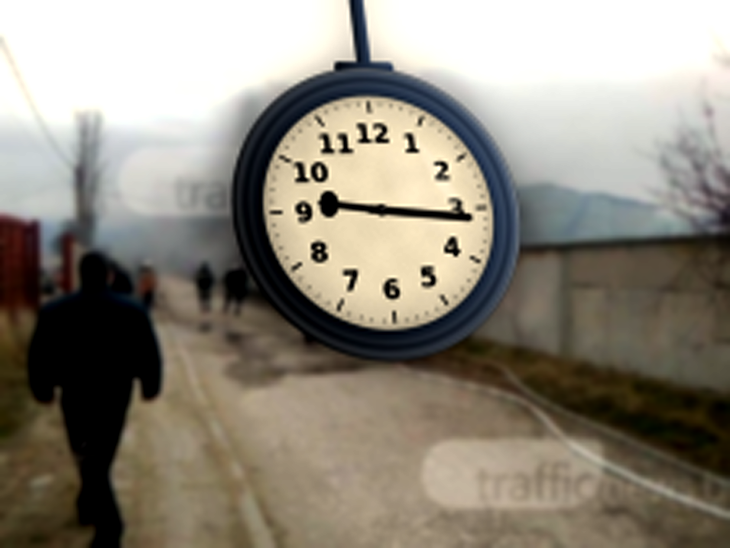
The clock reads 9,16
